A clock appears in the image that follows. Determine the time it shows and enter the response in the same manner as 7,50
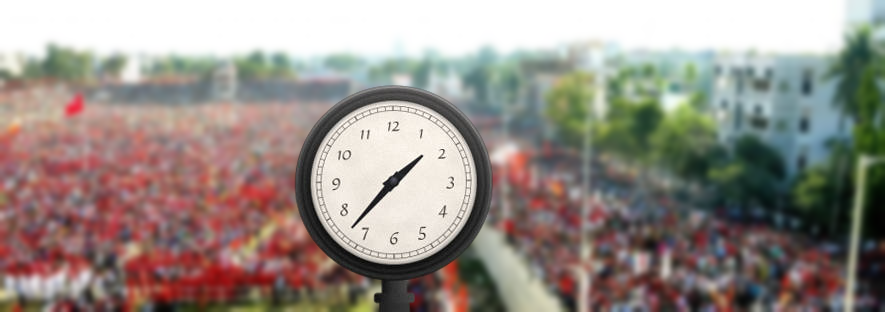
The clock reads 1,37
